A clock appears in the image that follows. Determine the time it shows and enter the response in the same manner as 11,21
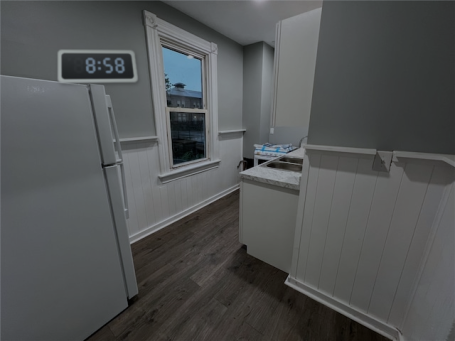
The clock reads 8,58
